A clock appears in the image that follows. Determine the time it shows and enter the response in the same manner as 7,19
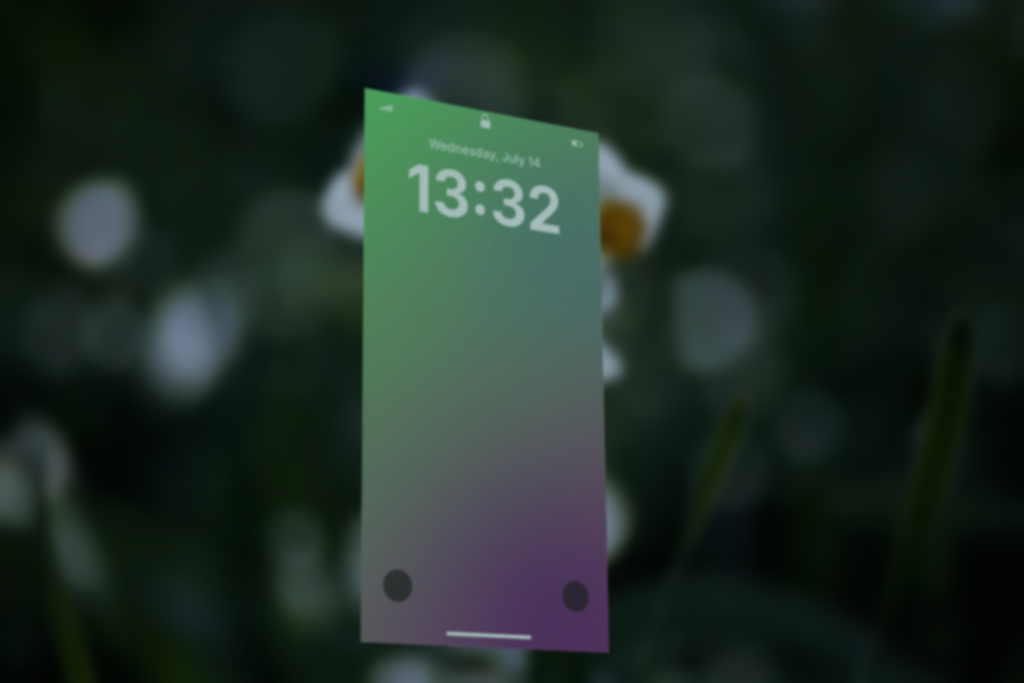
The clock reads 13,32
